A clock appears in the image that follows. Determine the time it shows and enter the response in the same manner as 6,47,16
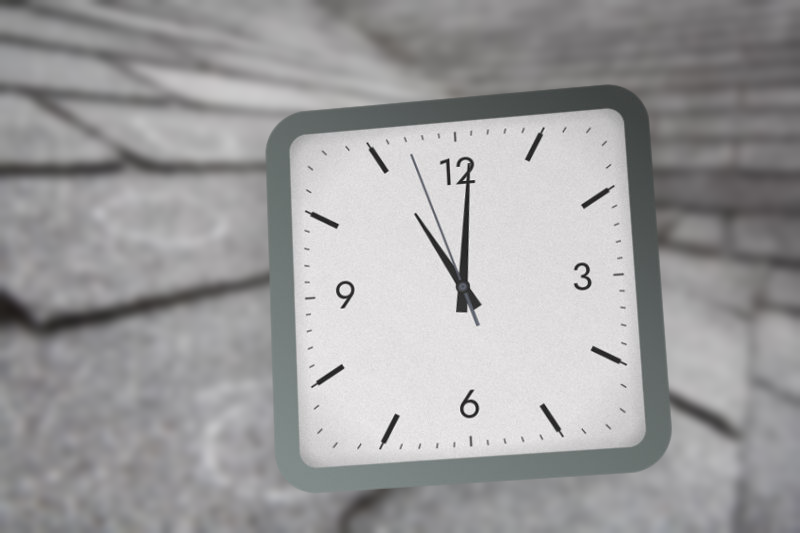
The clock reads 11,00,57
